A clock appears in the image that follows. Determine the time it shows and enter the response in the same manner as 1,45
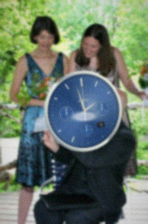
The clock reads 1,58
